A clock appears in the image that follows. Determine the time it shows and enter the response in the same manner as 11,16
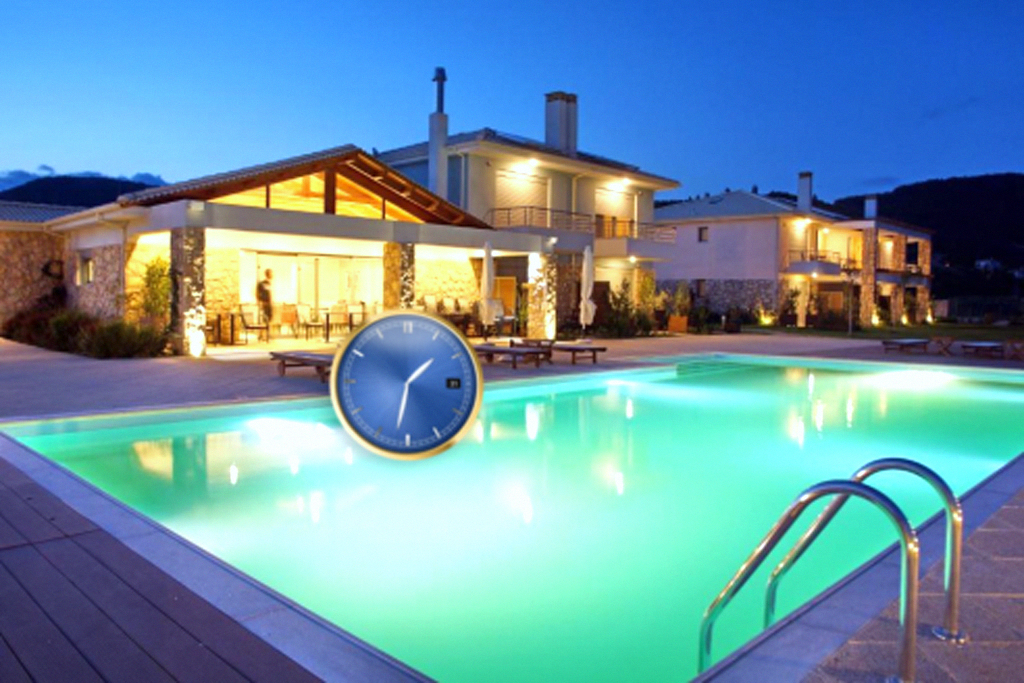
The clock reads 1,32
